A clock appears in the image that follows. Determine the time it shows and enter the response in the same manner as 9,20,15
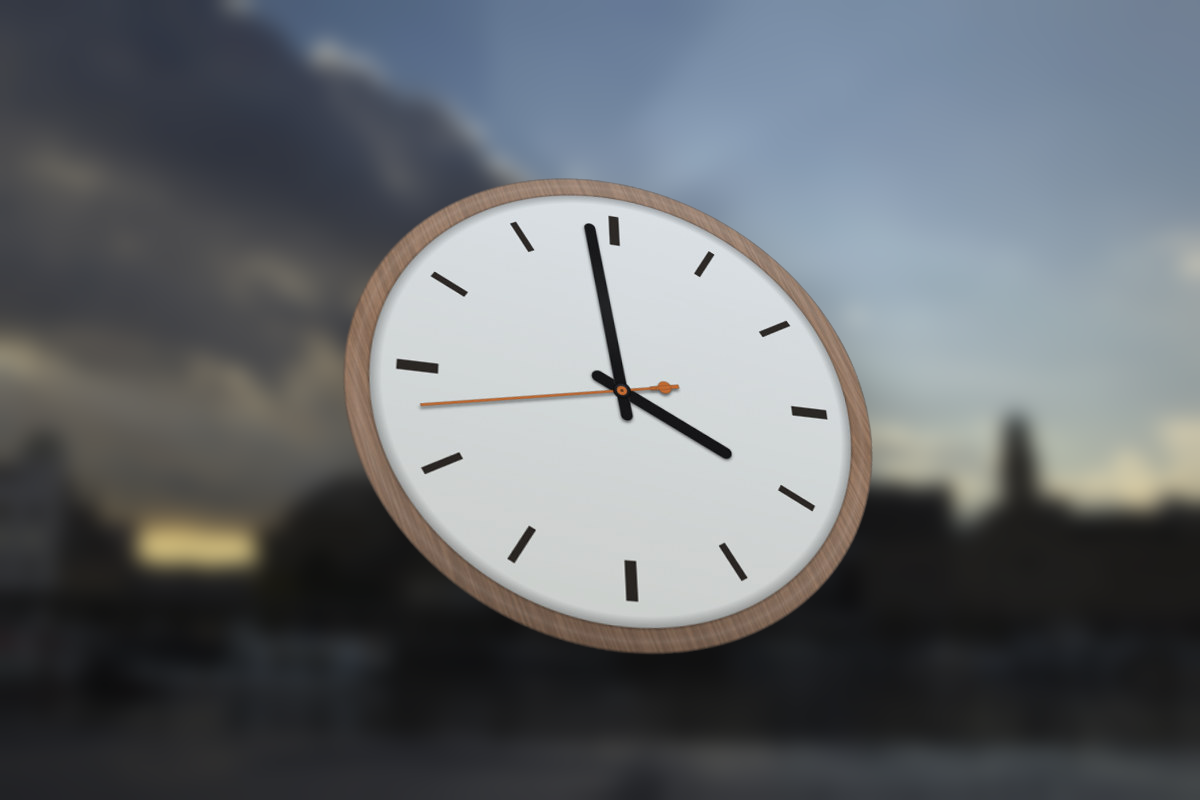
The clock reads 3,58,43
